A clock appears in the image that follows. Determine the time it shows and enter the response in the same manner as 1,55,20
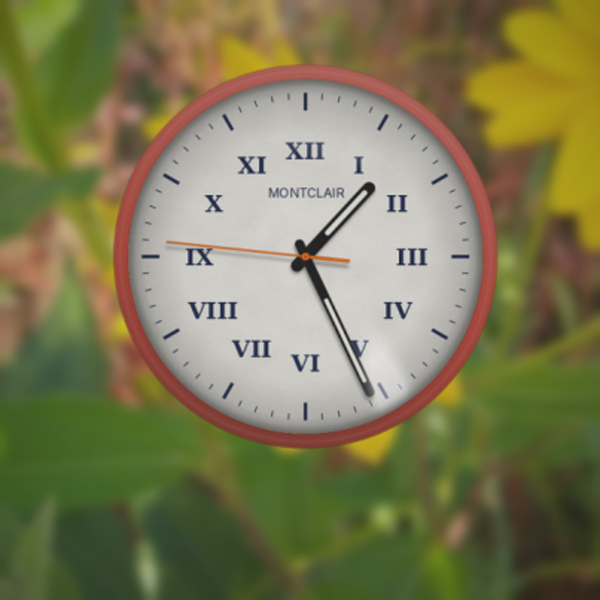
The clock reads 1,25,46
